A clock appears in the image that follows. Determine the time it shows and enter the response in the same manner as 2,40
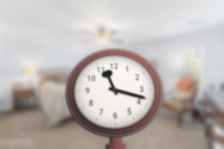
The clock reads 11,18
